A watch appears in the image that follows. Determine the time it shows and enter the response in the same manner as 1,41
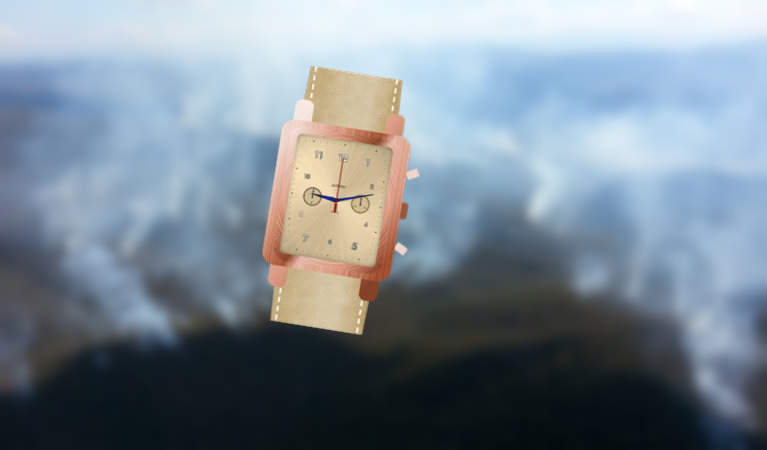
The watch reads 9,12
